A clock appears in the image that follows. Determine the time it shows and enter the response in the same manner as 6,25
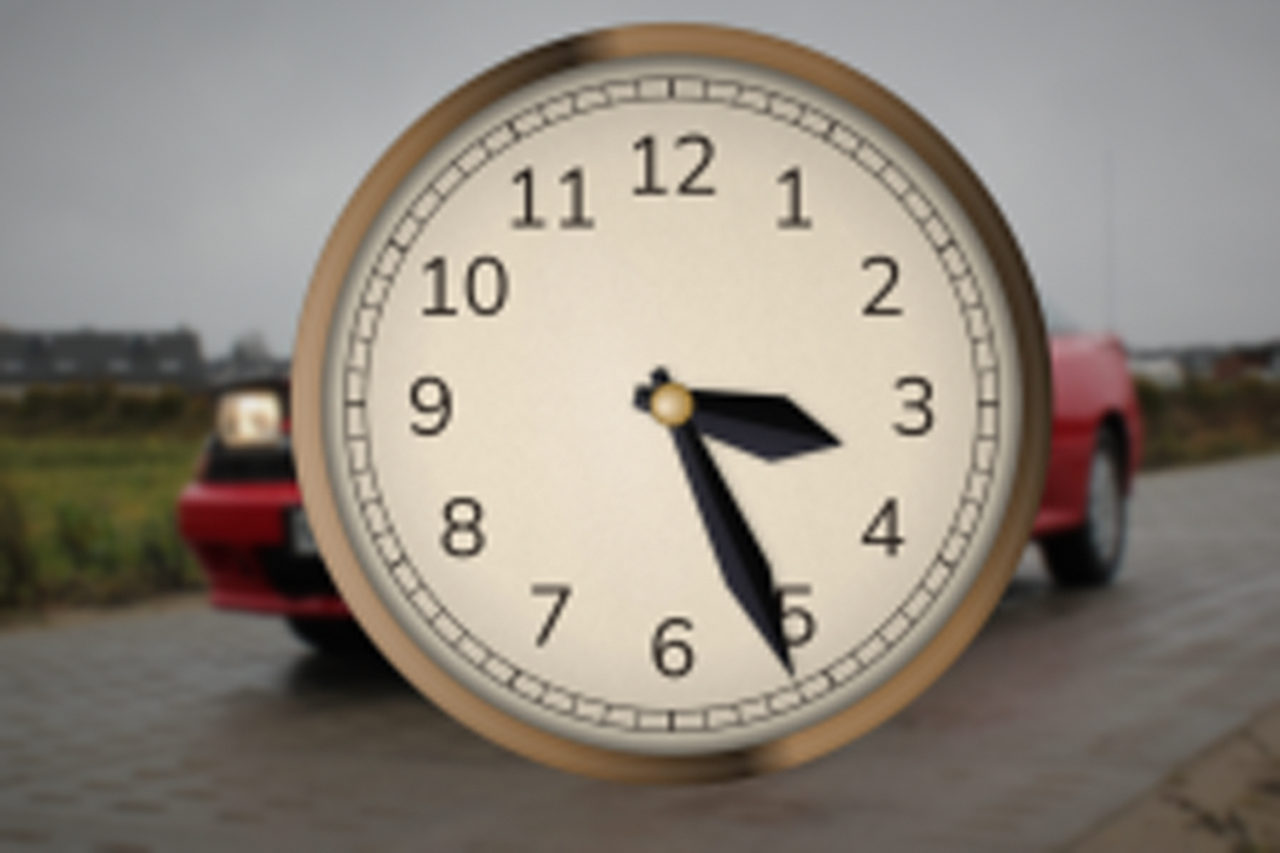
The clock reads 3,26
